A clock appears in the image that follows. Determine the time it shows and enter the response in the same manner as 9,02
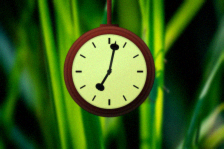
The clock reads 7,02
